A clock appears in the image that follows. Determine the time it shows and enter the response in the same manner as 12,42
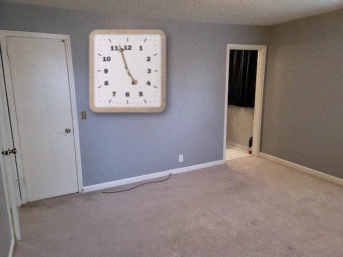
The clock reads 4,57
